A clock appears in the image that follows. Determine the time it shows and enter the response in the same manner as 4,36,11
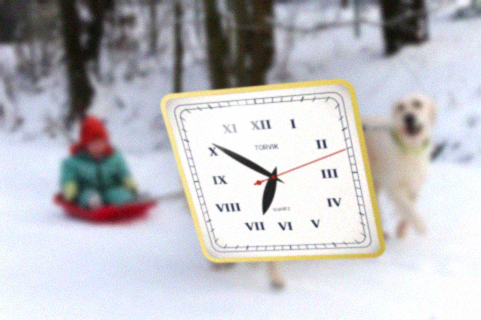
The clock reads 6,51,12
